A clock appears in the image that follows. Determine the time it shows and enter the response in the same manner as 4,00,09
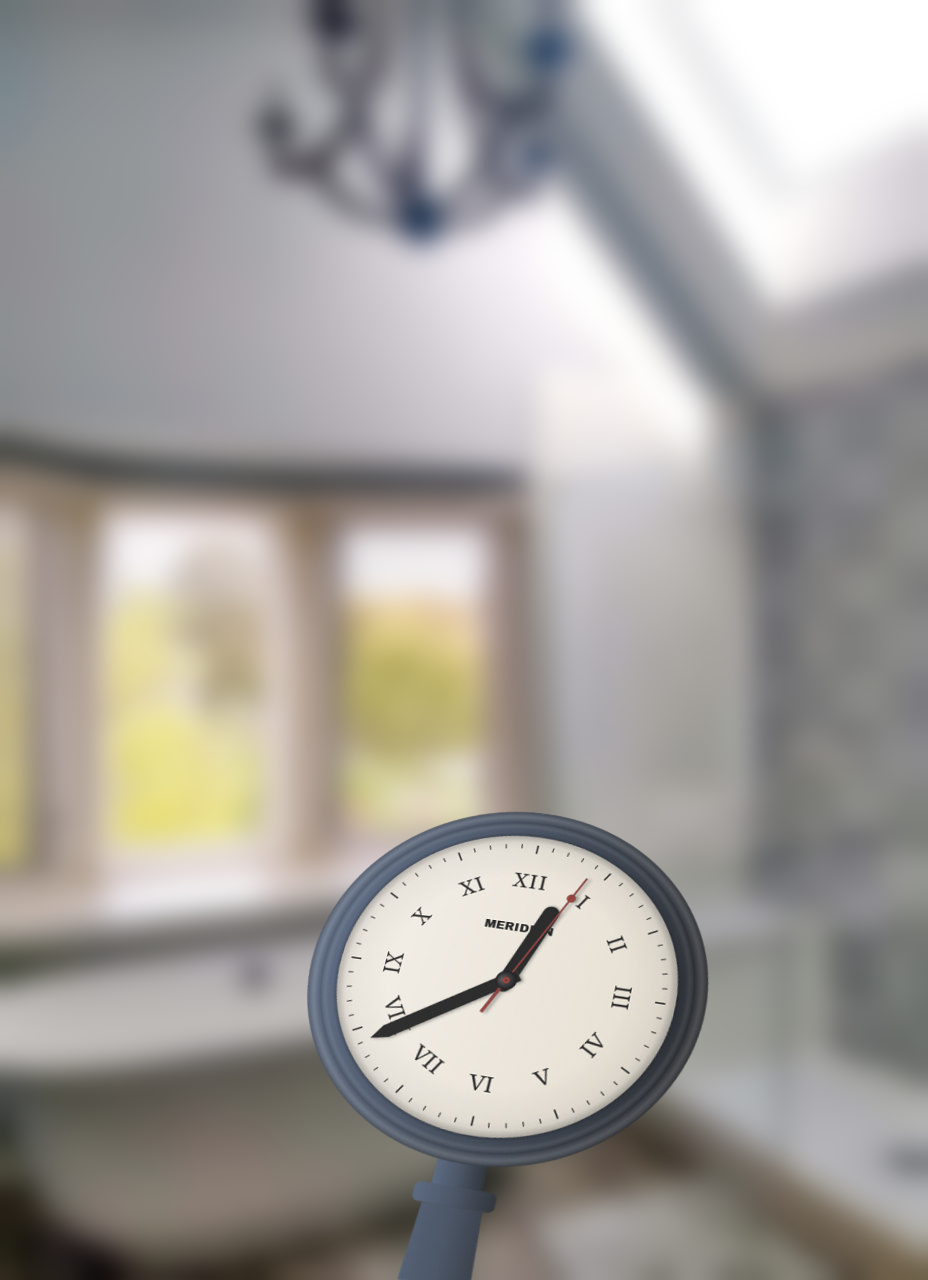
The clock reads 12,39,04
